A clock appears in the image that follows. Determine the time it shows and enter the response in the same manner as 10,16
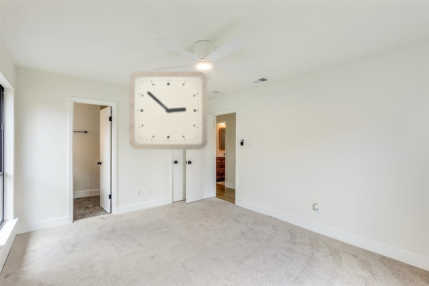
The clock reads 2,52
